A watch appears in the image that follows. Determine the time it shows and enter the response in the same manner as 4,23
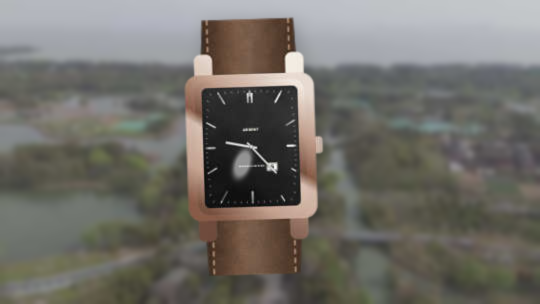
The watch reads 9,23
